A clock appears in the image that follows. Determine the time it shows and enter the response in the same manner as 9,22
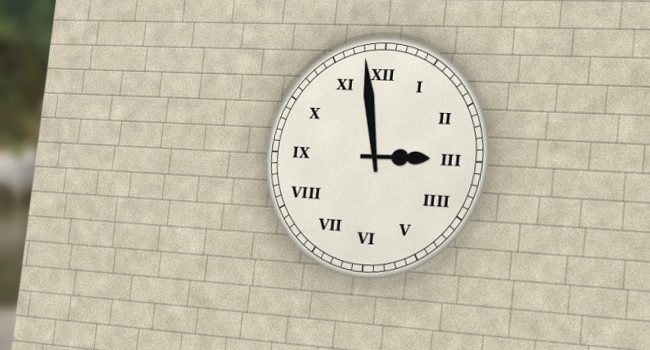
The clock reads 2,58
